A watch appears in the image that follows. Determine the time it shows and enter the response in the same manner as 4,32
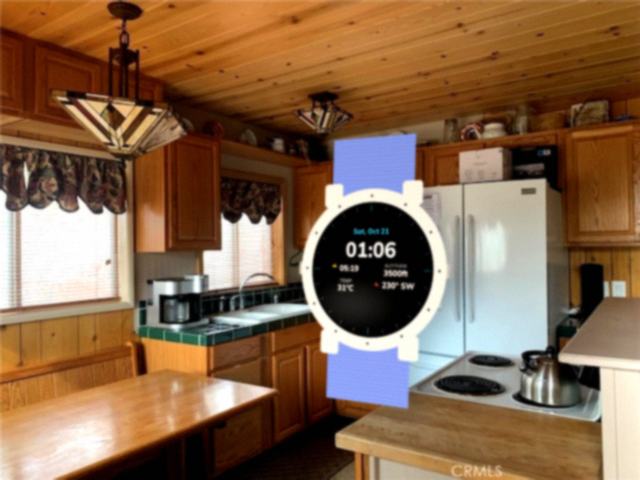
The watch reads 1,06
